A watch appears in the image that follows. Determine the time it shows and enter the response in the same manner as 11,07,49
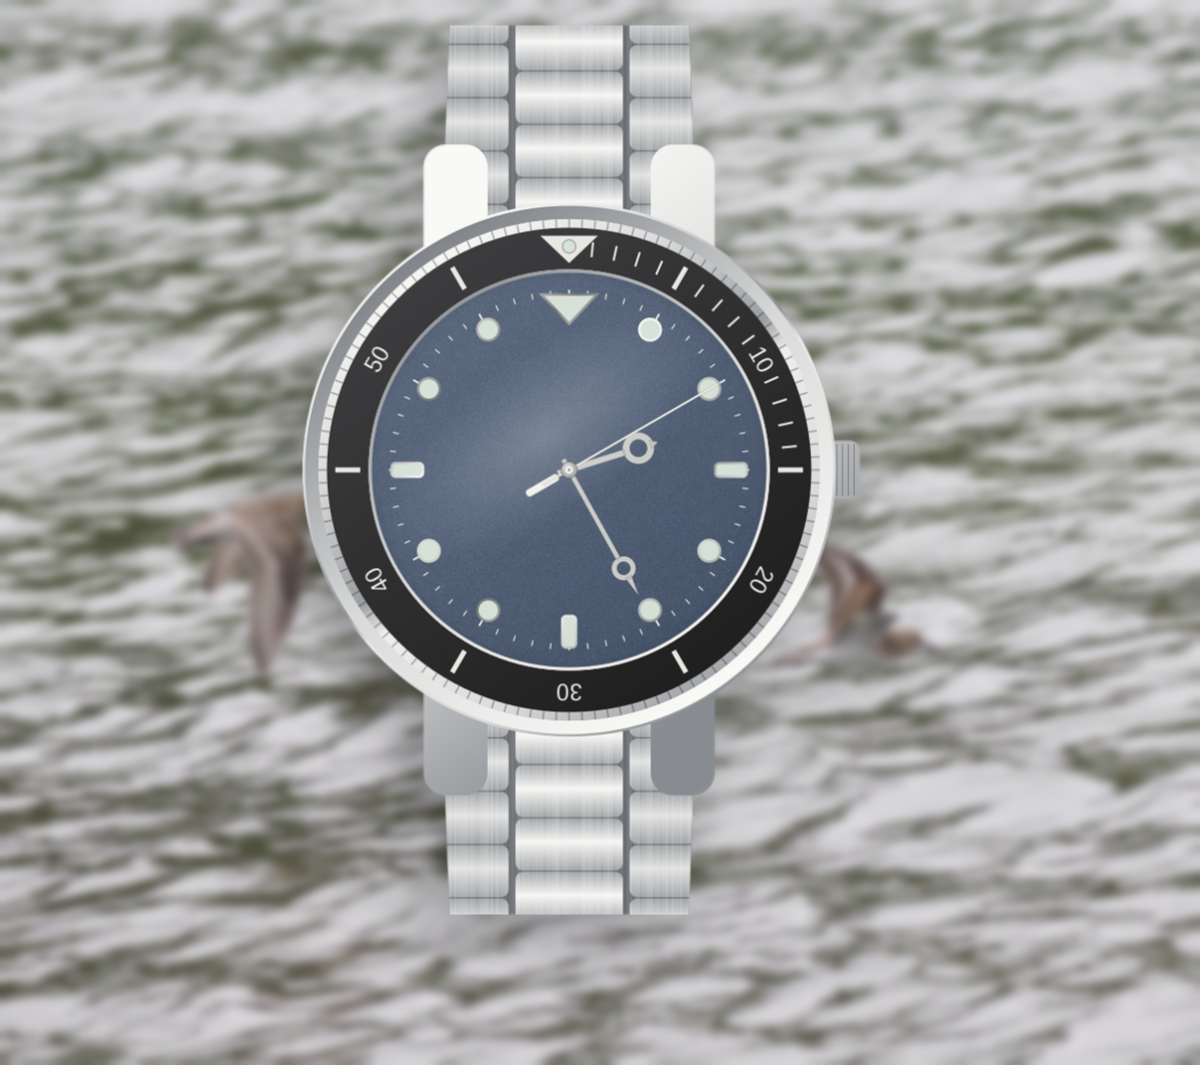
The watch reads 2,25,10
